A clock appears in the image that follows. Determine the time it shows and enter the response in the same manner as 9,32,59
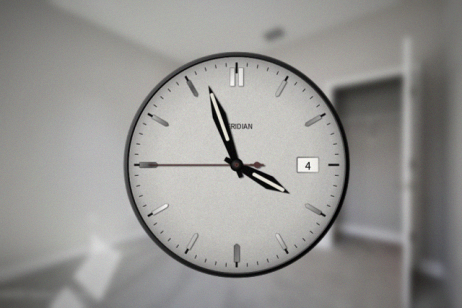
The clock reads 3,56,45
